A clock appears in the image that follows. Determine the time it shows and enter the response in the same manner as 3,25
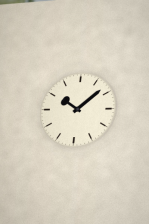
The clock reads 10,08
